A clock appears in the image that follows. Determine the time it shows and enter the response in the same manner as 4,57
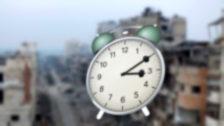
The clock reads 3,10
